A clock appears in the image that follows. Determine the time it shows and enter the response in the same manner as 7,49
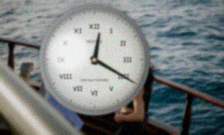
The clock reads 12,20
